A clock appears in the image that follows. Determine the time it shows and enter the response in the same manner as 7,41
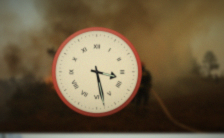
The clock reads 3,28
